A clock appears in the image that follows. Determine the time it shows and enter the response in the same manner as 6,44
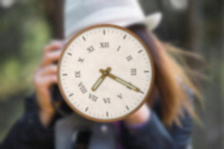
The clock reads 7,20
